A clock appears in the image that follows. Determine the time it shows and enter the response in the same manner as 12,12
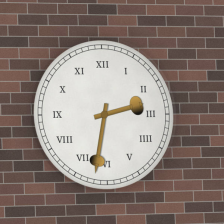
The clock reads 2,32
